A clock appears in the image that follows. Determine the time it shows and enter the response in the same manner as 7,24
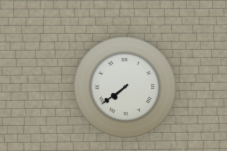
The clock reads 7,39
